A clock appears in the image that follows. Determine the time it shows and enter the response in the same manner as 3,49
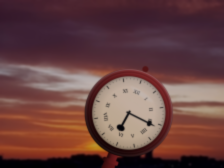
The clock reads 6,16
